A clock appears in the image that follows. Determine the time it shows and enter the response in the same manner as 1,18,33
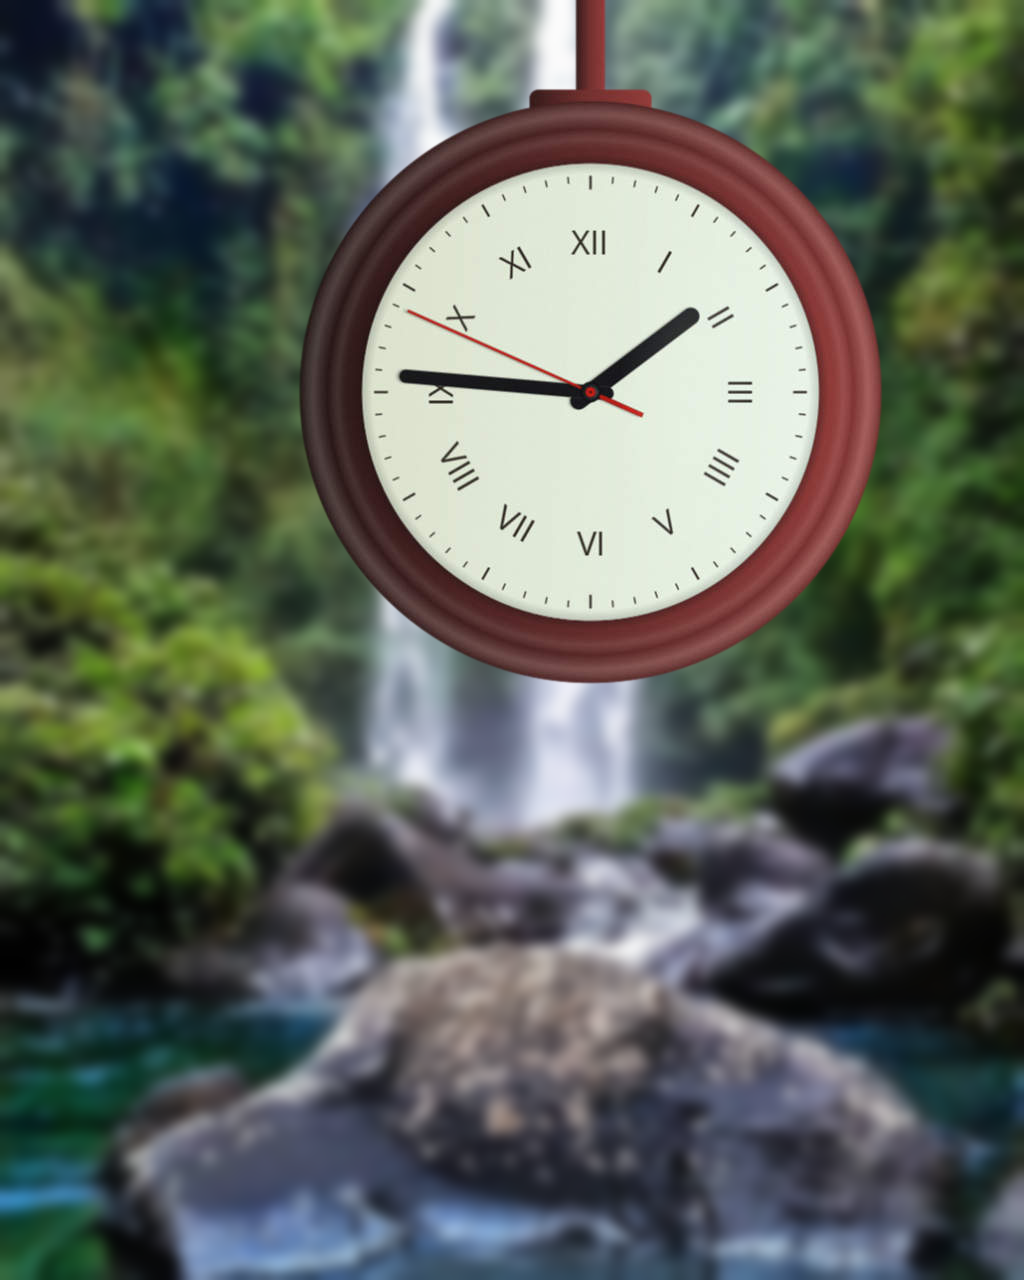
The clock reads 1,45,49
